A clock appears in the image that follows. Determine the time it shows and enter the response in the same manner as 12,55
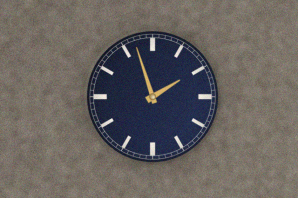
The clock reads 1,57
